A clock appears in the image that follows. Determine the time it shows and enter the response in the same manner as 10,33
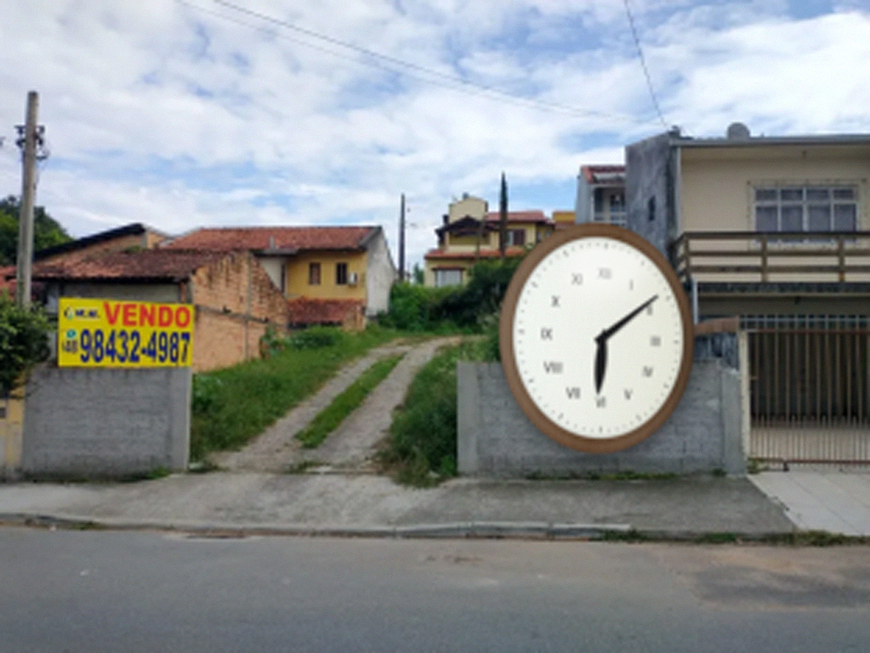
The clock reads 6,09
